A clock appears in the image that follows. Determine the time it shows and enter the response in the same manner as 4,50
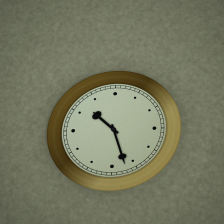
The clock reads 10,27
